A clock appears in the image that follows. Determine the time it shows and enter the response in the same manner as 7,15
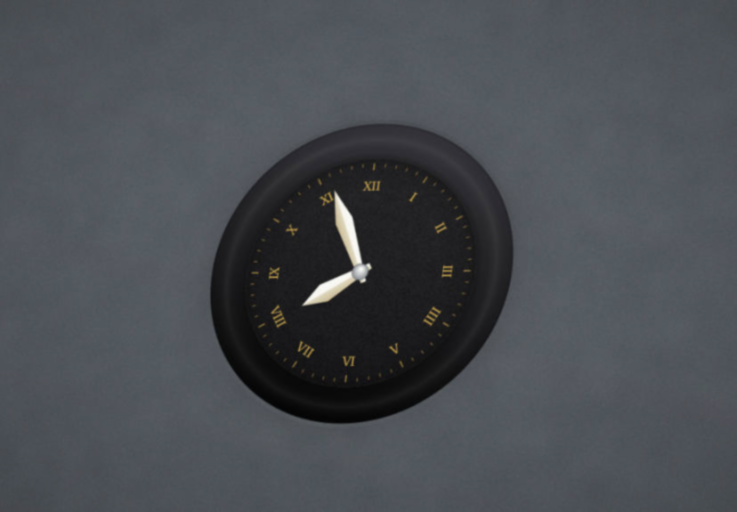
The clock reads 7,56
